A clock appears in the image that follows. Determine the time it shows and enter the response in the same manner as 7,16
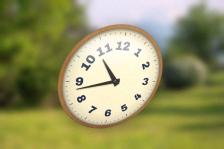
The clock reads 10,43
